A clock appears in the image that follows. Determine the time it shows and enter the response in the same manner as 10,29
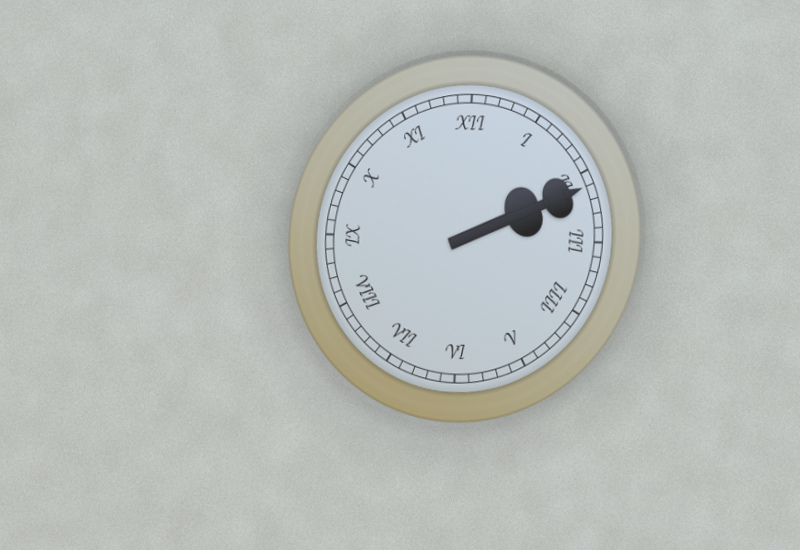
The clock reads 2,11
